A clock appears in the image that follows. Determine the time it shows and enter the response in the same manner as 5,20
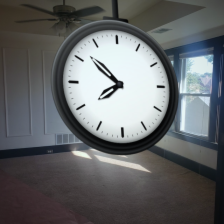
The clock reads 7,52
